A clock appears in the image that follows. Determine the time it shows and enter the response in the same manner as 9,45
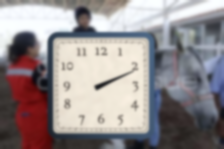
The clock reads 2,11
